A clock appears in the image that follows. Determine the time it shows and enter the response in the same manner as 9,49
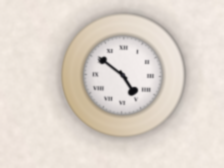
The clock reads 4,51
